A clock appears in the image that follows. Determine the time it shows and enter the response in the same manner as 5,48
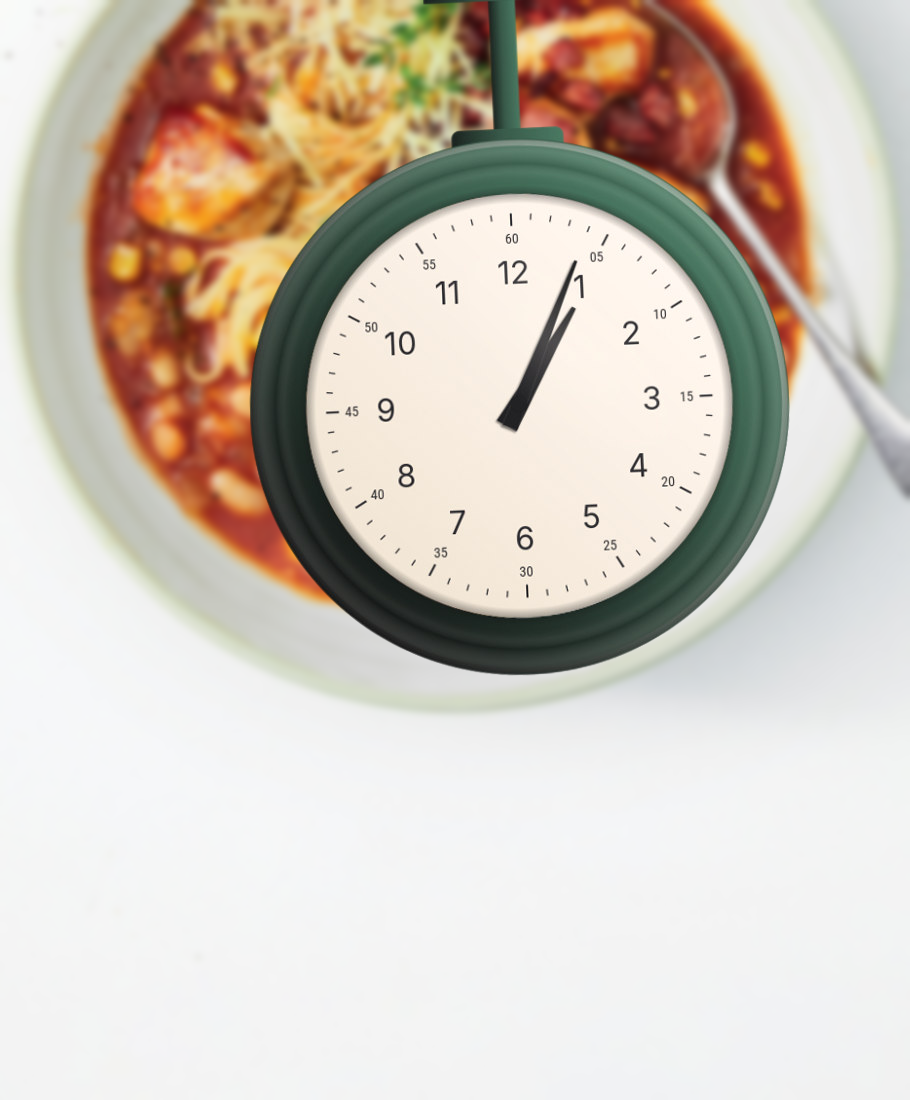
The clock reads 1,04
